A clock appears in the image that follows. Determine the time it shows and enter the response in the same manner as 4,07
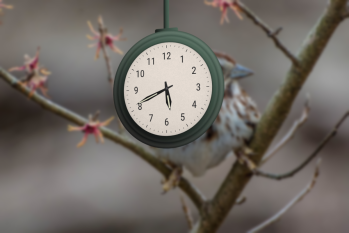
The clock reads 5,41
